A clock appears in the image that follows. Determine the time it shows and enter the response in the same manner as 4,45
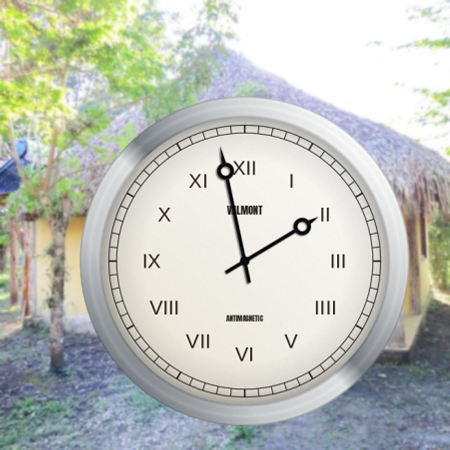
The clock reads 1,58
